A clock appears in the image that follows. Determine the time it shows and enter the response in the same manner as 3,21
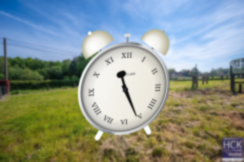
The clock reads 11,26
